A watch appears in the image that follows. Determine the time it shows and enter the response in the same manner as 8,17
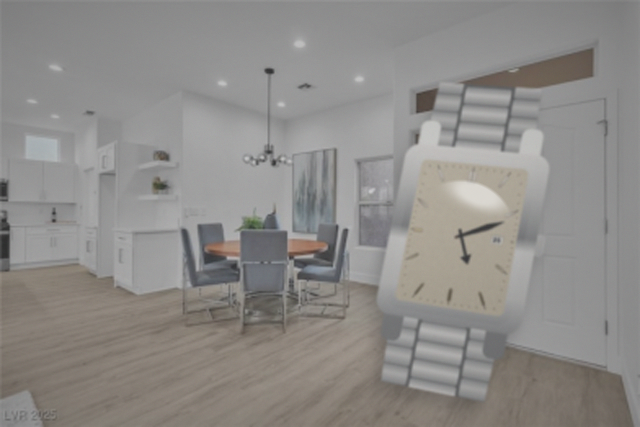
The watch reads 5,11
